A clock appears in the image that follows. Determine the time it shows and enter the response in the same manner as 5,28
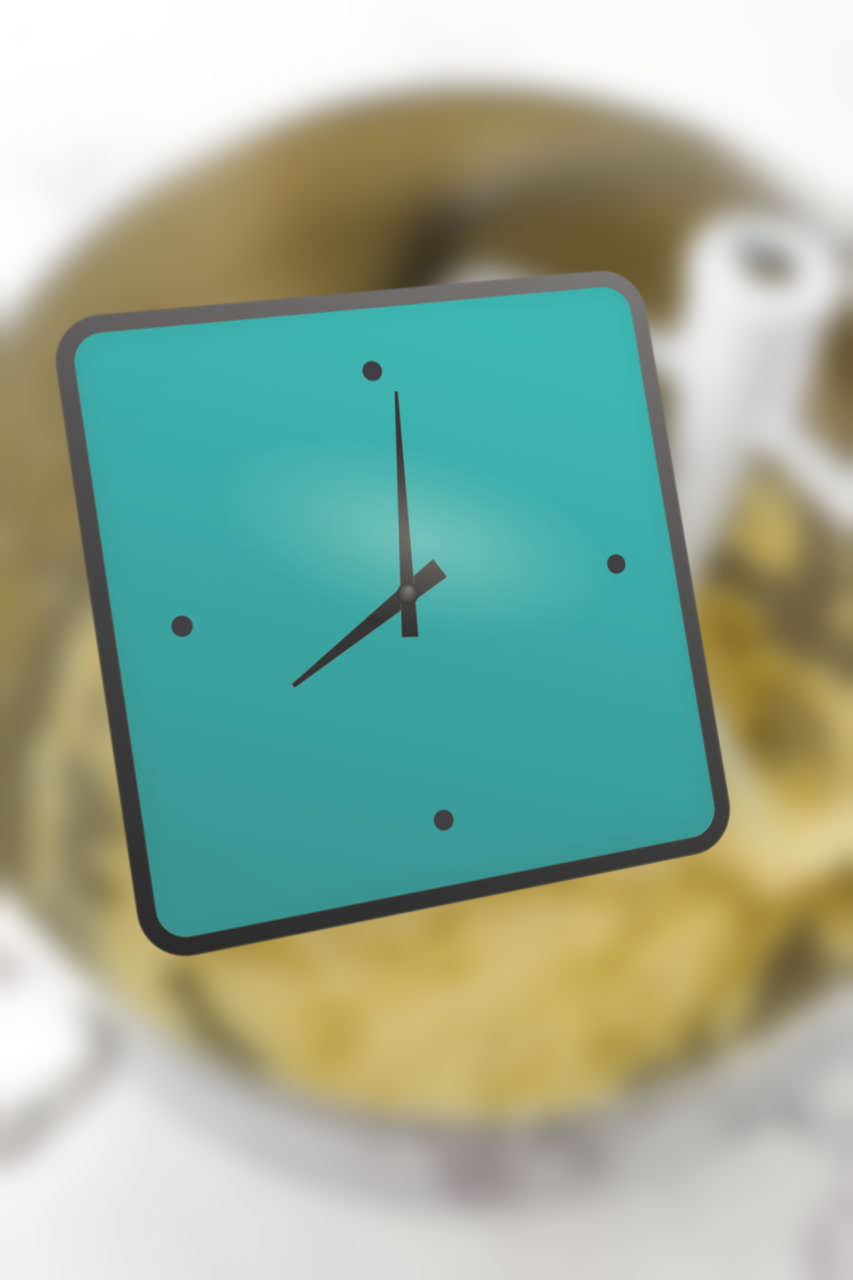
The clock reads 8,01
